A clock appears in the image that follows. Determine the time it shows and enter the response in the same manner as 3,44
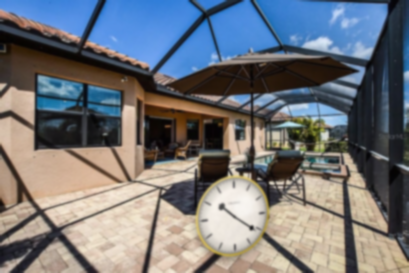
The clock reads 10,21
